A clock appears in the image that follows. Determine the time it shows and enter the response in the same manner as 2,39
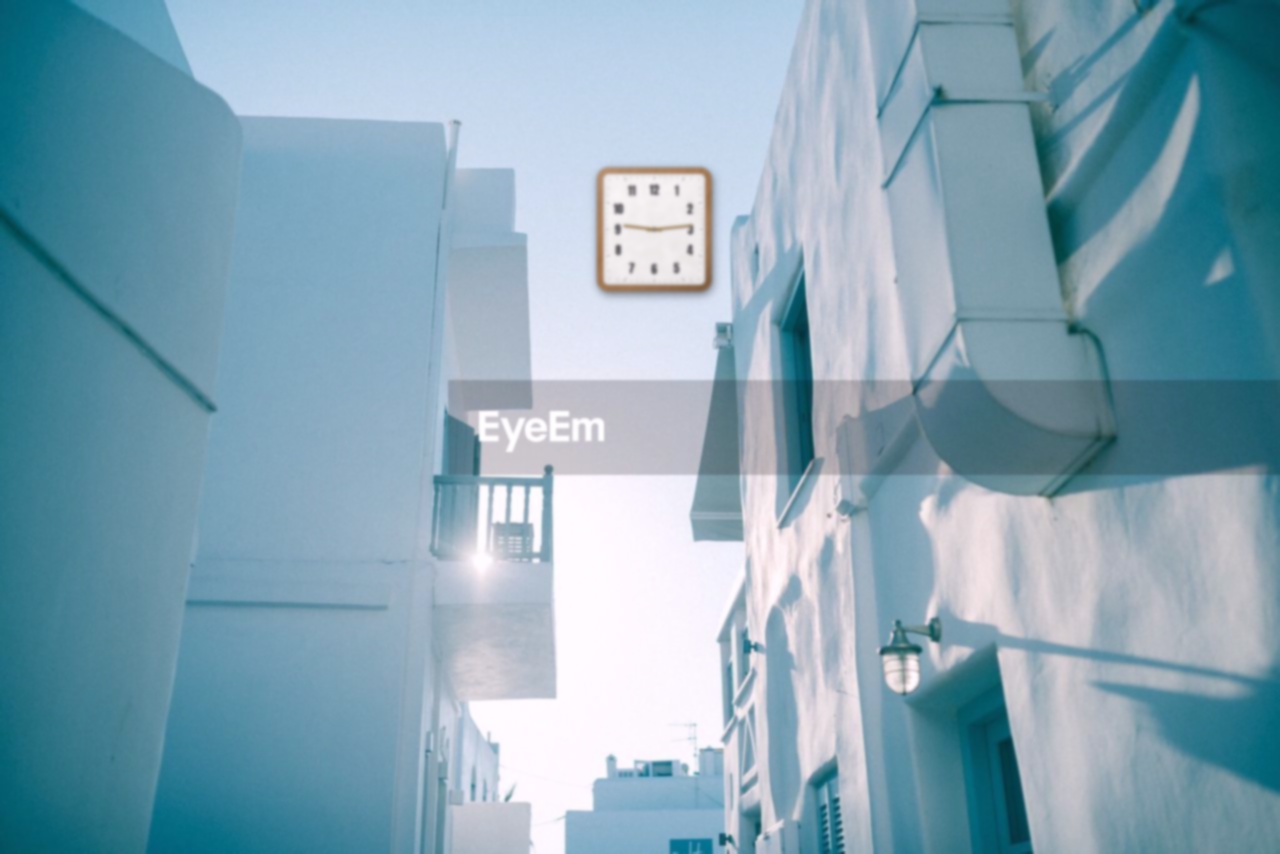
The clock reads 9,14
